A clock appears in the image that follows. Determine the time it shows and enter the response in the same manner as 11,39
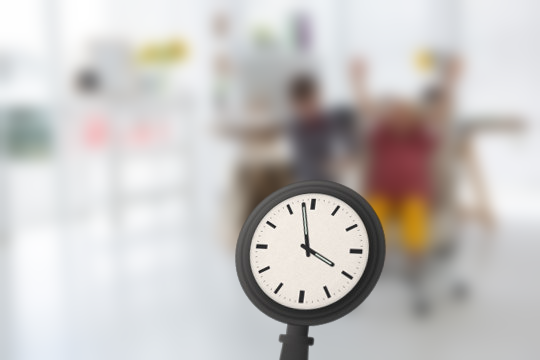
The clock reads 3,58
